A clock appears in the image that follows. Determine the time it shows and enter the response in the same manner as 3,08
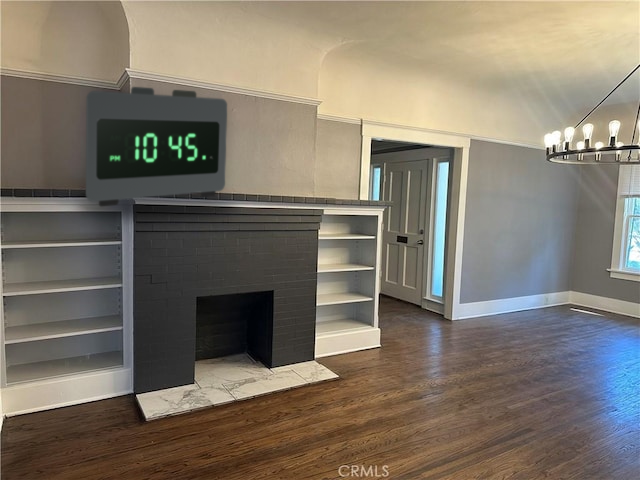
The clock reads 10,45
